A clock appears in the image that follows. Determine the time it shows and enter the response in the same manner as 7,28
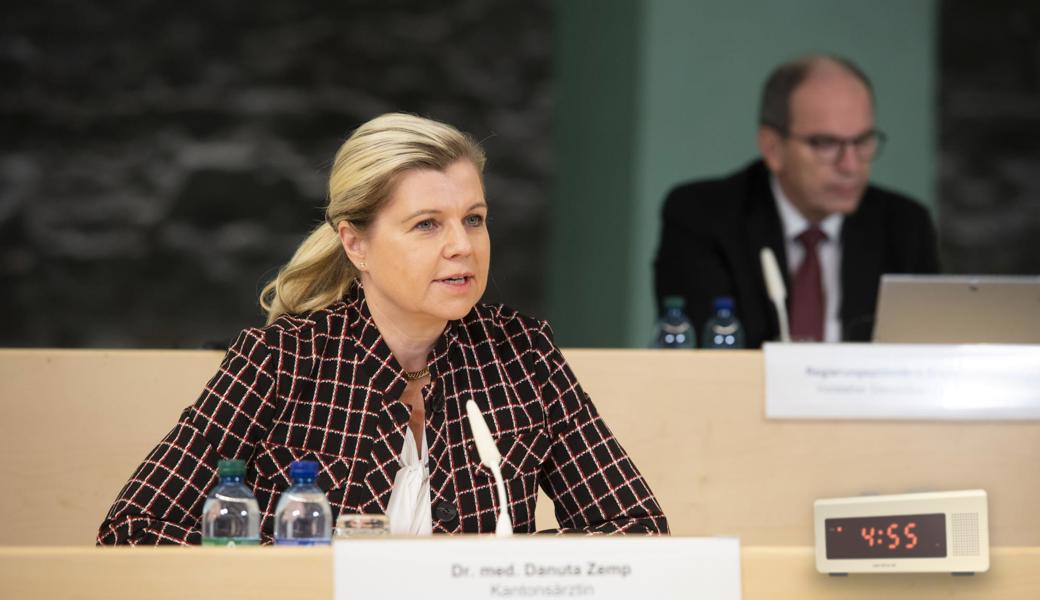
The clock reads 4,55
